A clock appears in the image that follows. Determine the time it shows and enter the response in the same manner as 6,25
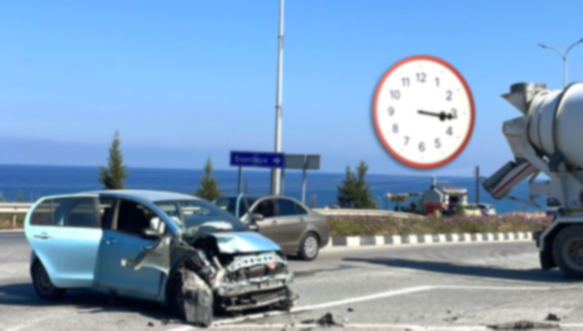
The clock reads 3,16
